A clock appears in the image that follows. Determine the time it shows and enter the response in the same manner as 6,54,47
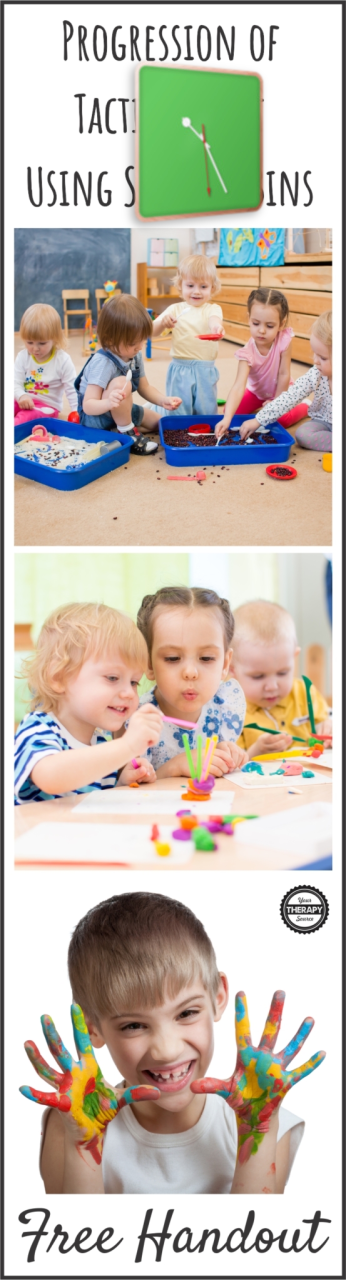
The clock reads 10,25,29
